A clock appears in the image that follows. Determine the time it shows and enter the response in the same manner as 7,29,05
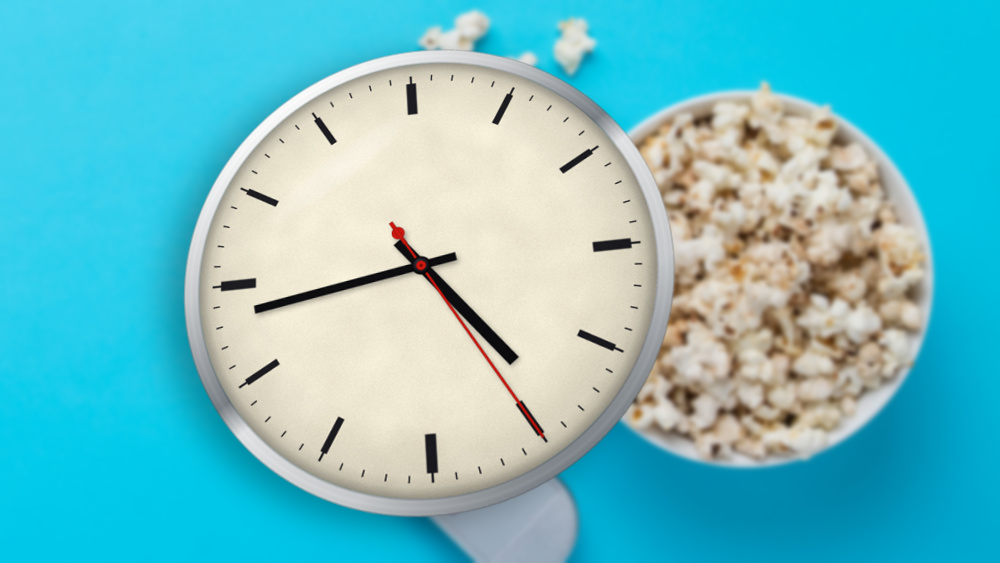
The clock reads 4,43,25
